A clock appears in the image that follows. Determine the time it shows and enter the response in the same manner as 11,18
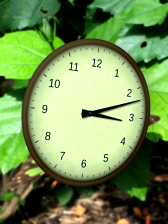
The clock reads 3,12
